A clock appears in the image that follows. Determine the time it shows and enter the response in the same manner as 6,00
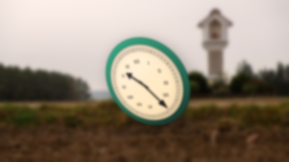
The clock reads 10,24
